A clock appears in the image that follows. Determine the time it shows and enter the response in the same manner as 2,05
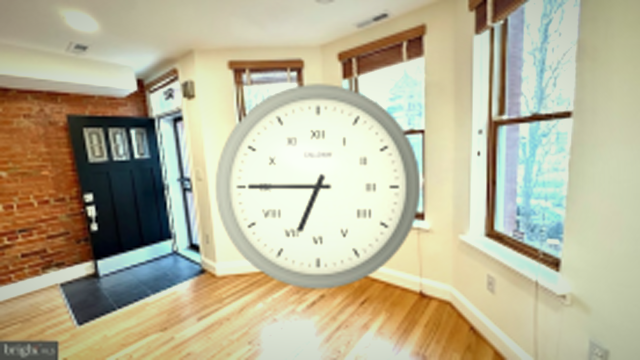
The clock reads 6,45
